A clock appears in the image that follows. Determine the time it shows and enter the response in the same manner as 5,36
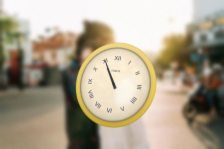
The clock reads 10,55
